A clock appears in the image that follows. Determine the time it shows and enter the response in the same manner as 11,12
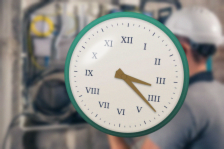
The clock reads 3,22
